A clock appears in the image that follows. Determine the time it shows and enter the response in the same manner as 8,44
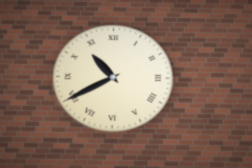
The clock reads 10,40
